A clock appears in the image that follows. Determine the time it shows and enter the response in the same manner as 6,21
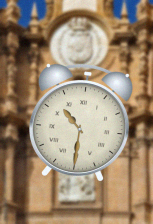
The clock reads 10,30
